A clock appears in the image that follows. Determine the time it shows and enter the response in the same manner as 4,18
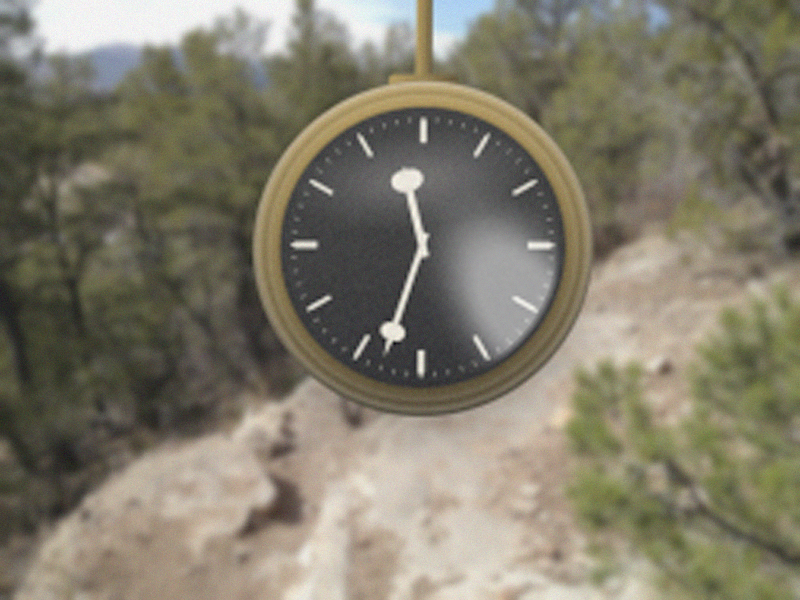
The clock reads 11,33
